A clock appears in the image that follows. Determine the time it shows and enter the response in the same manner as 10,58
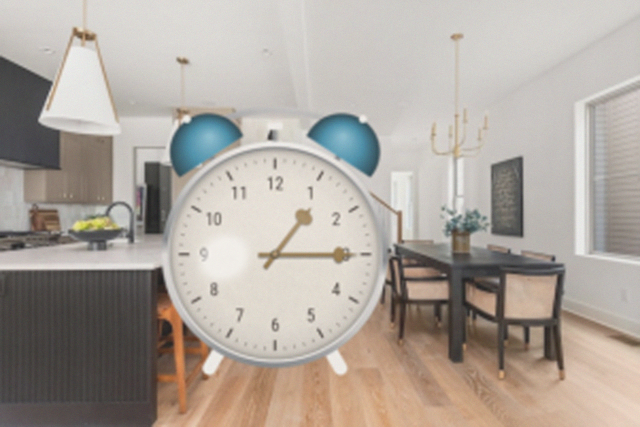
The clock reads 1,15
